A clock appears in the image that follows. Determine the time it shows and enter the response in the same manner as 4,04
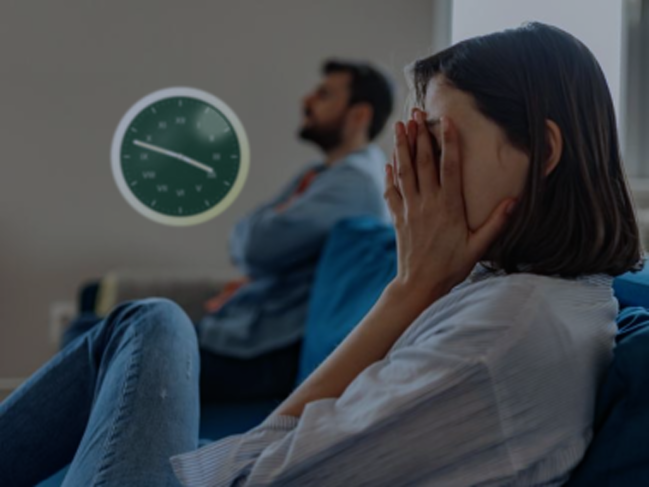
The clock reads 3,48
